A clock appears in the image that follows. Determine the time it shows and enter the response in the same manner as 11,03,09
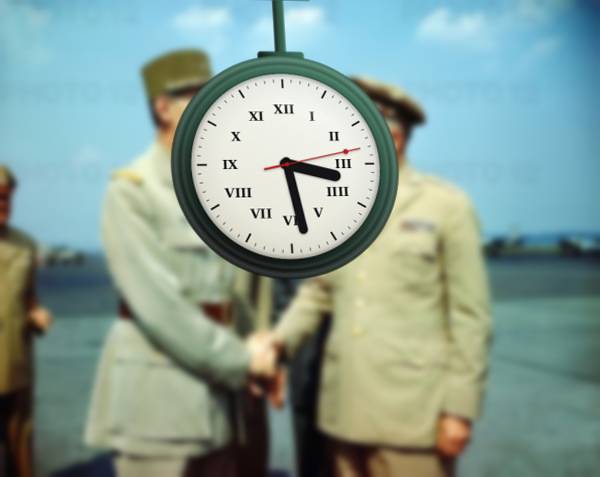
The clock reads 3,28,13
